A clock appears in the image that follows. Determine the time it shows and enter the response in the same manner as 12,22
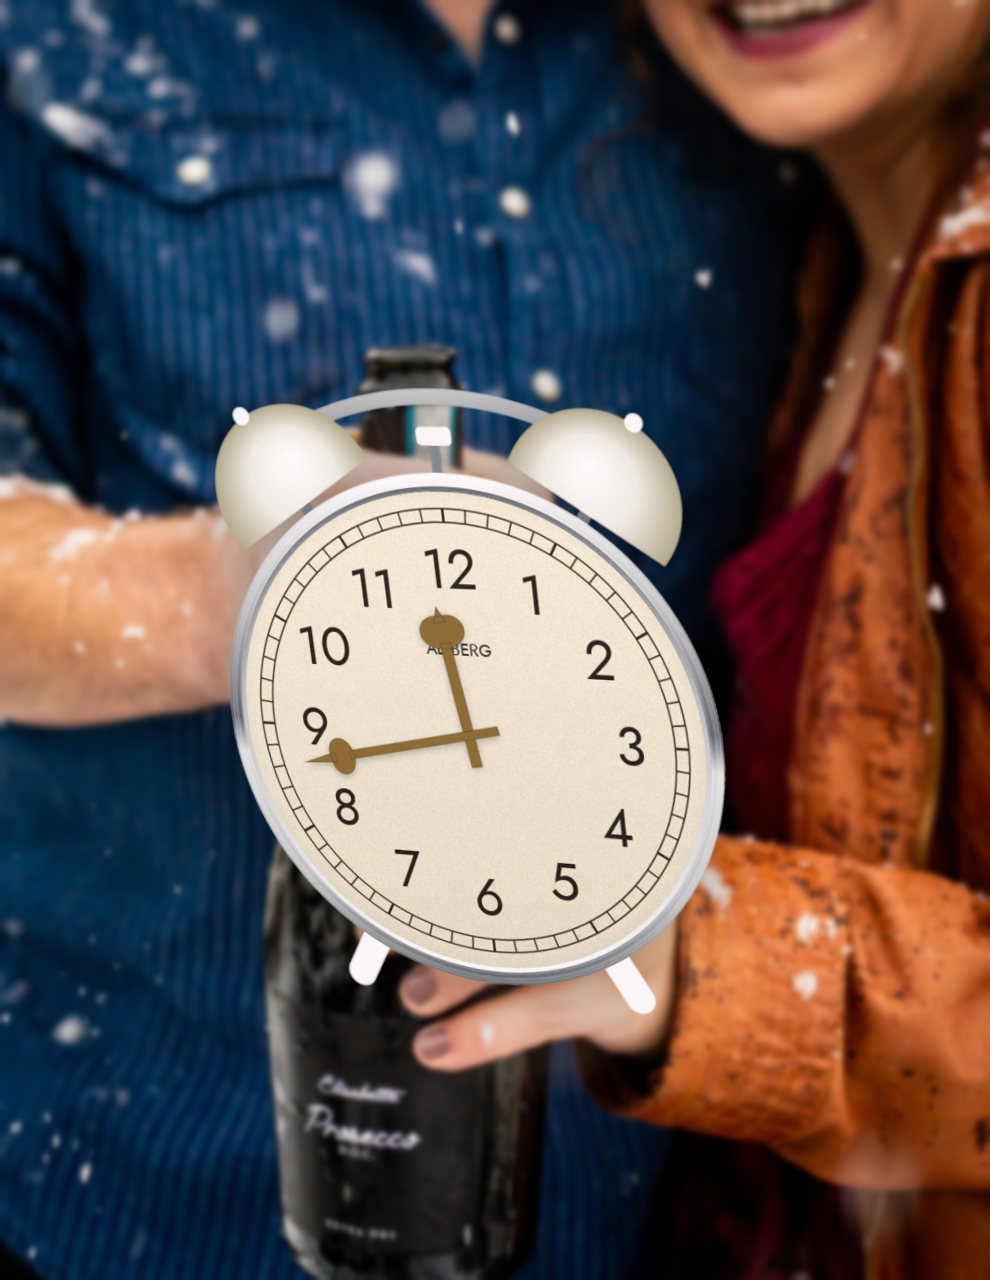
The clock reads 11,43
